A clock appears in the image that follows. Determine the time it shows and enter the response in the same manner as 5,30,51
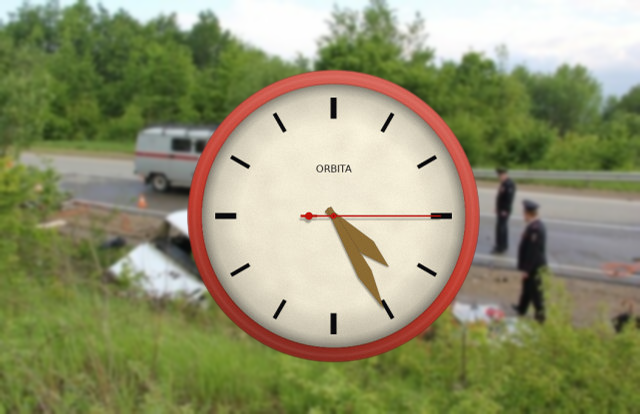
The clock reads 4,25,15
